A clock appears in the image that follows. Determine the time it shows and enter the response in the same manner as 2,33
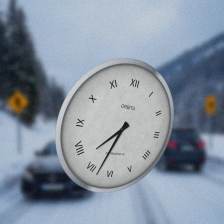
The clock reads 7,33
